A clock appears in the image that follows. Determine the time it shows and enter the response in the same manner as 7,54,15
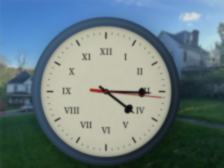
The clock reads 4,15,16
